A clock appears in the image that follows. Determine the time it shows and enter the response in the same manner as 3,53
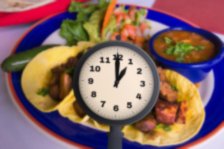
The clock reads 1,00
